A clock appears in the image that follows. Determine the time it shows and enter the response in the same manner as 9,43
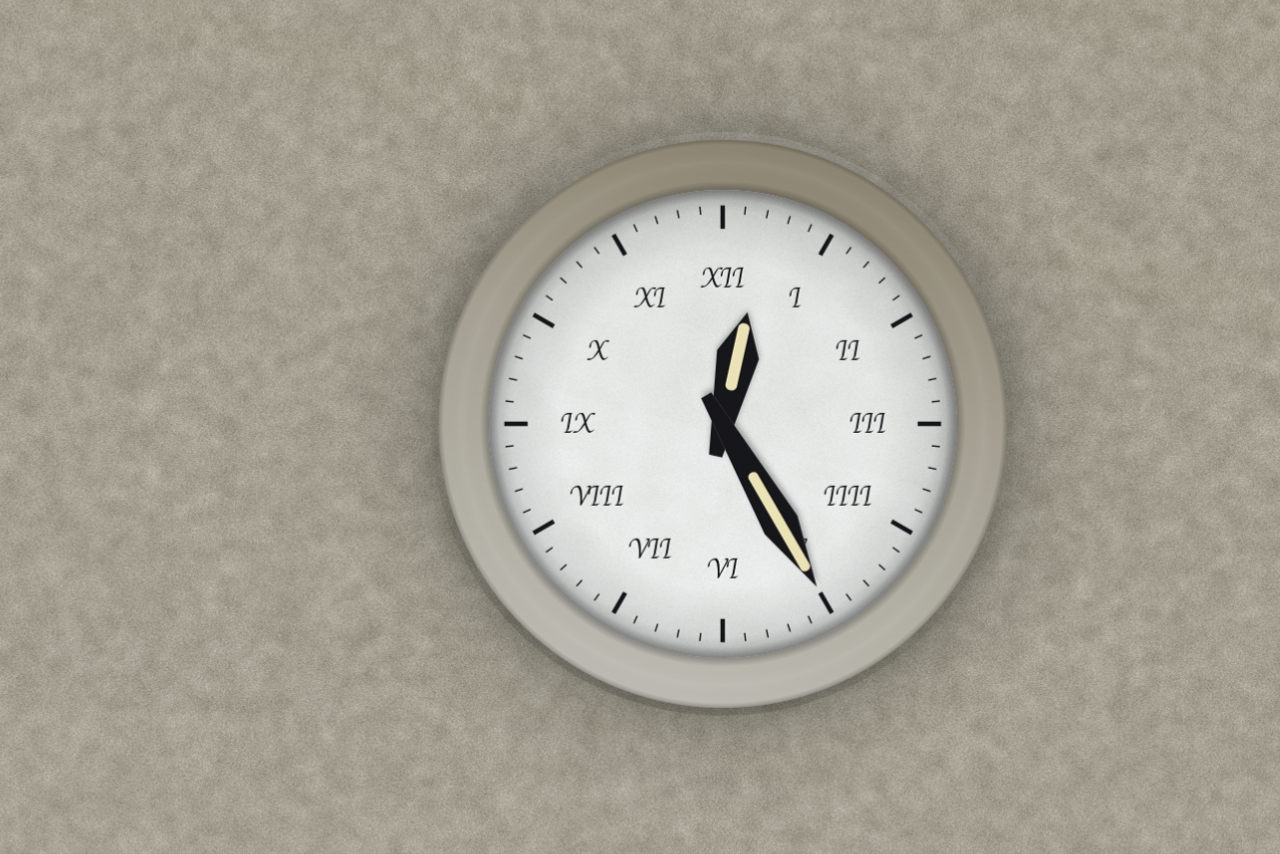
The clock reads 12,25
